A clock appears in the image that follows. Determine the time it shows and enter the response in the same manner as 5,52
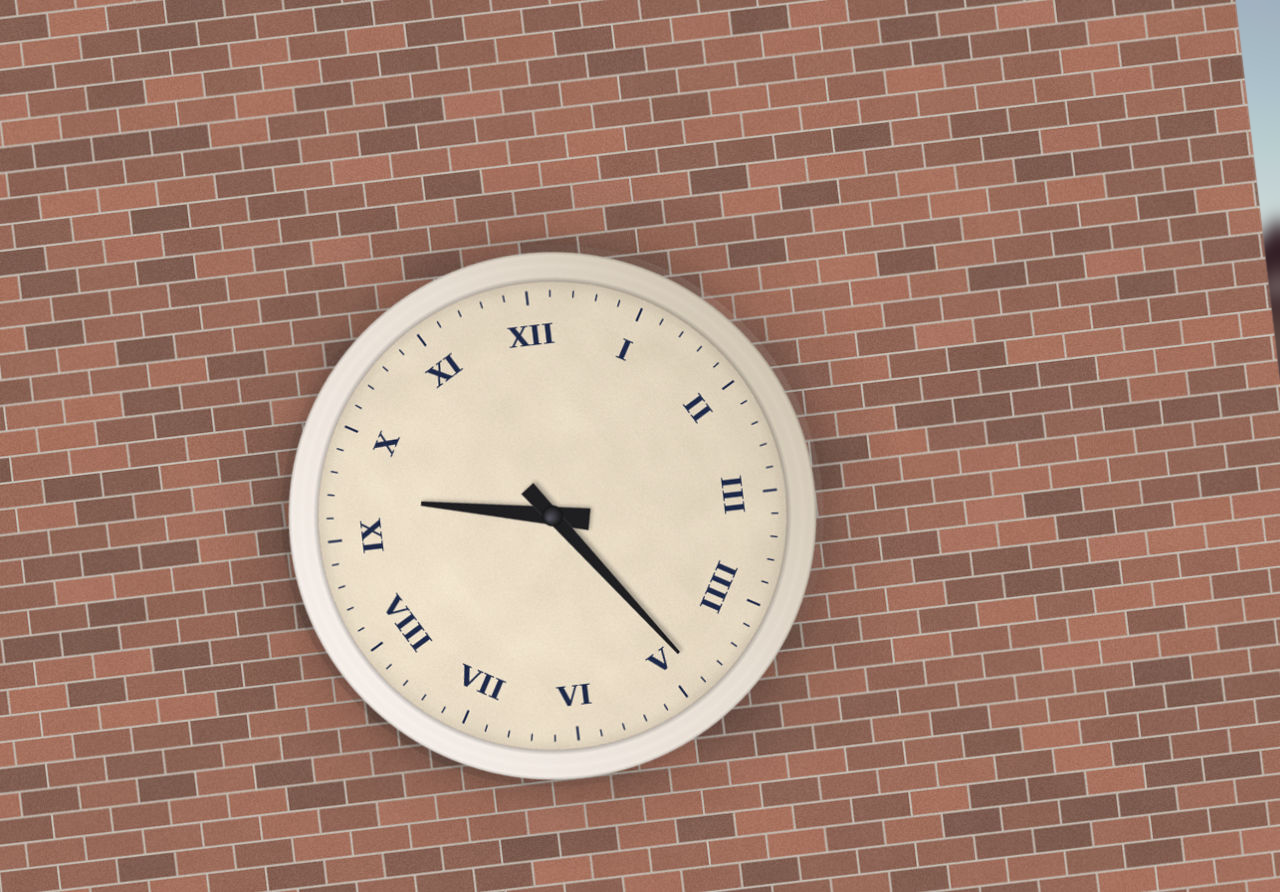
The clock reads 9,24
